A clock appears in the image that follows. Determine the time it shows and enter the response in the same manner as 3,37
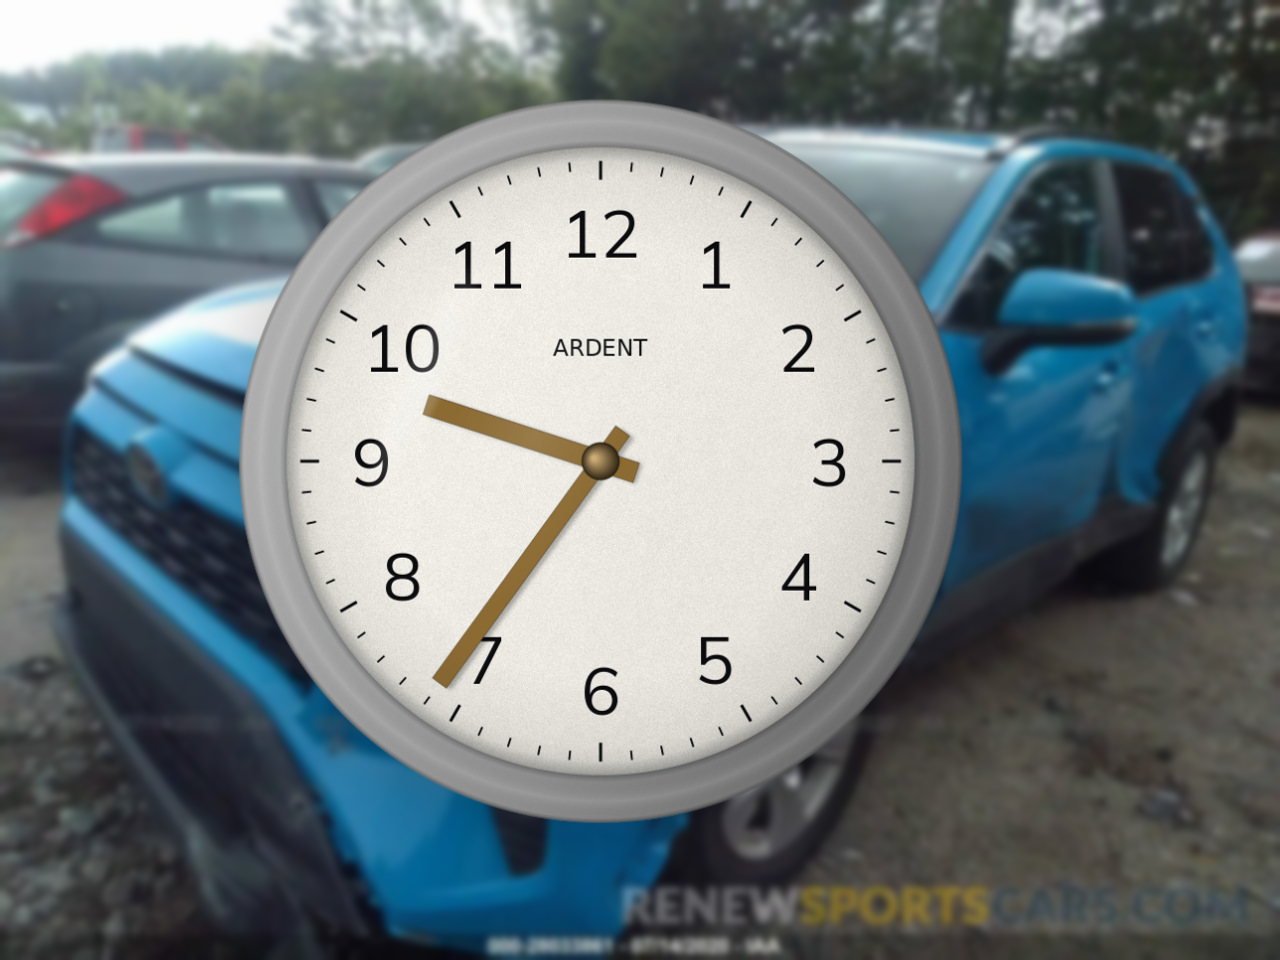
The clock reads 9,36
